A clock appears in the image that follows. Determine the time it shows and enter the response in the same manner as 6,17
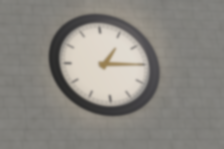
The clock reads 1,15
